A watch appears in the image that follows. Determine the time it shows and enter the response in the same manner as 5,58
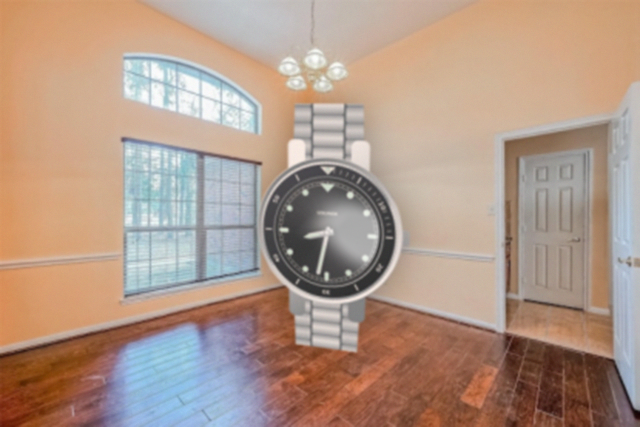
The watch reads 8,32
